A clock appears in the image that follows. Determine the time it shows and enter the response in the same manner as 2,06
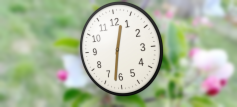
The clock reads 12,32
